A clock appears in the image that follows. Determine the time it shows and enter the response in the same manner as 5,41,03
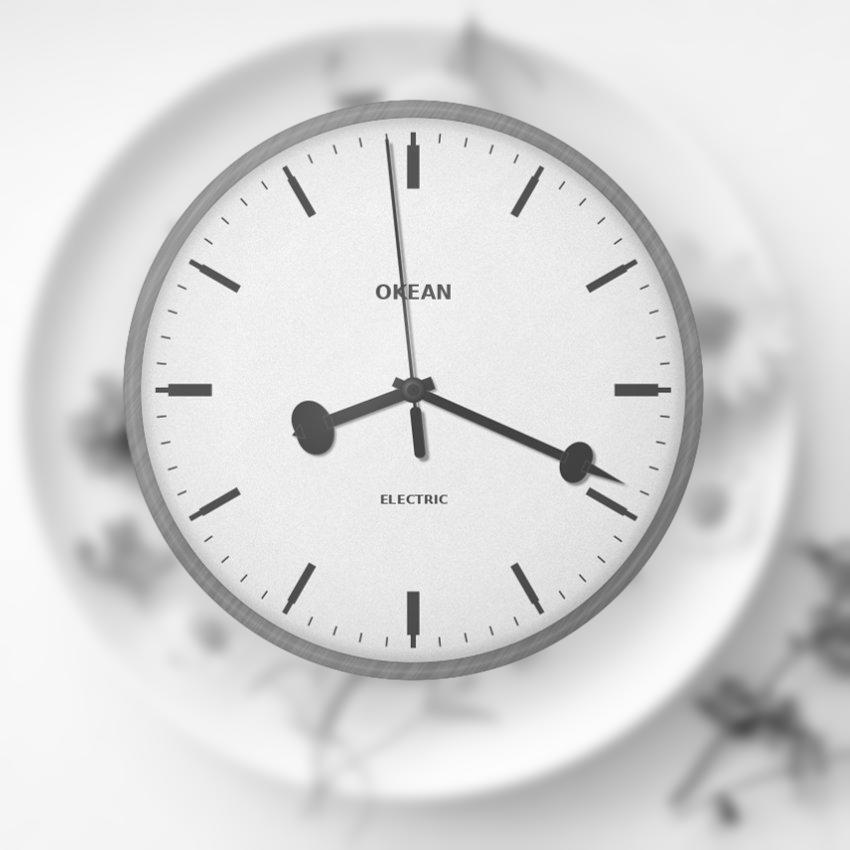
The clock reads 8,18,59
